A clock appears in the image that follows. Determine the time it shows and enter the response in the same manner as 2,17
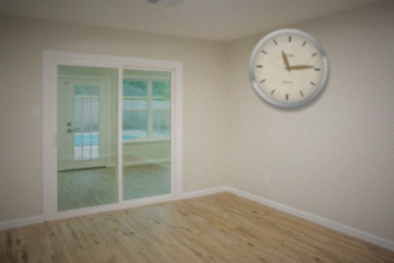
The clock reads 11,14
